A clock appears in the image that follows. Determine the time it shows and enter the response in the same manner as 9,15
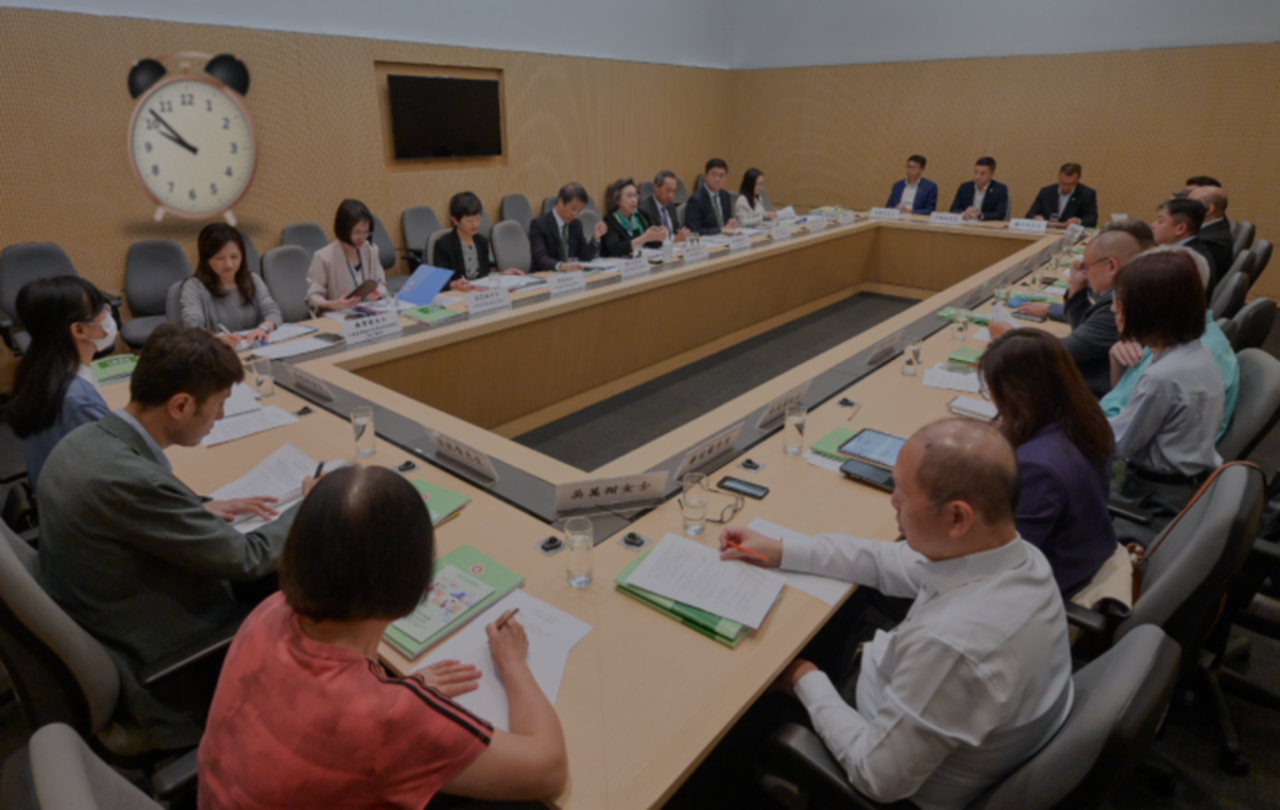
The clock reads 9,52
